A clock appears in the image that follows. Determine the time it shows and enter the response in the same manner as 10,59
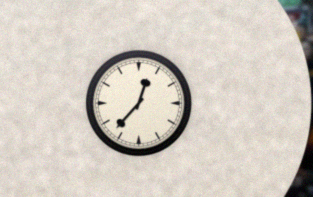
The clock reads 12,37
